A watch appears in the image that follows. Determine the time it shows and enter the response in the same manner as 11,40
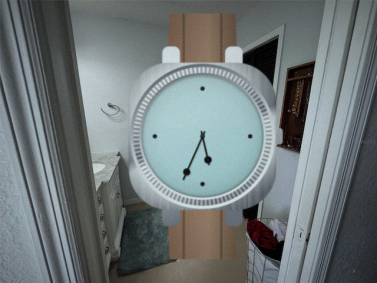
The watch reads 5,34
